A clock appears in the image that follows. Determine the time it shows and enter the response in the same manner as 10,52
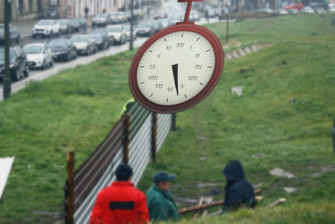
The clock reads 5,27
